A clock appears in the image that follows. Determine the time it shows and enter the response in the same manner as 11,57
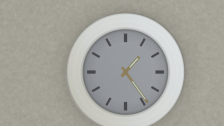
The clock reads 1,24
